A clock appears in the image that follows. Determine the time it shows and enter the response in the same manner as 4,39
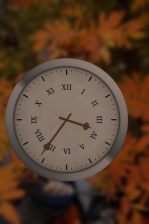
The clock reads 3,36
